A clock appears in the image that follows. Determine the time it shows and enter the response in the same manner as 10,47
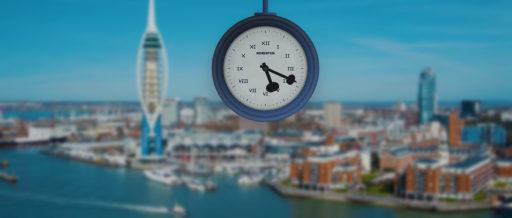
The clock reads 5,19
